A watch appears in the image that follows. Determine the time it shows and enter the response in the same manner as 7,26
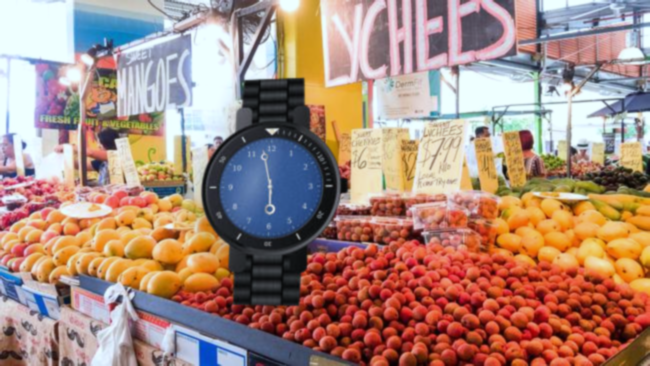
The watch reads 5,58
